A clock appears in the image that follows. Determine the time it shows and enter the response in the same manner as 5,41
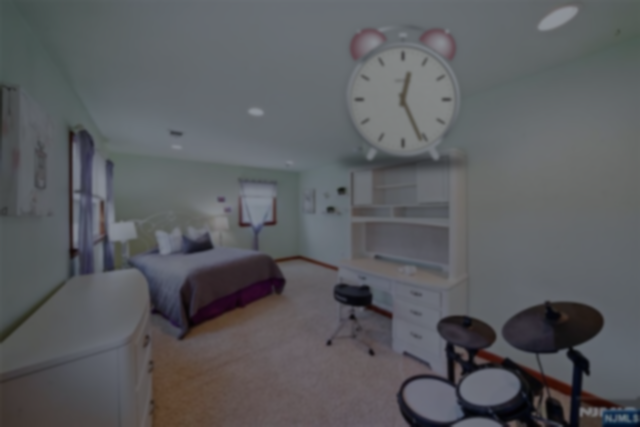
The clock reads 12,26
